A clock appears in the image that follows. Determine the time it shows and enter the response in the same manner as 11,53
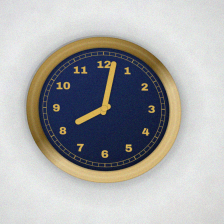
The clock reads 8,02
